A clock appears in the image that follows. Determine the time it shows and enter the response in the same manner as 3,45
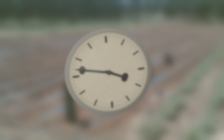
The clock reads 3,47
